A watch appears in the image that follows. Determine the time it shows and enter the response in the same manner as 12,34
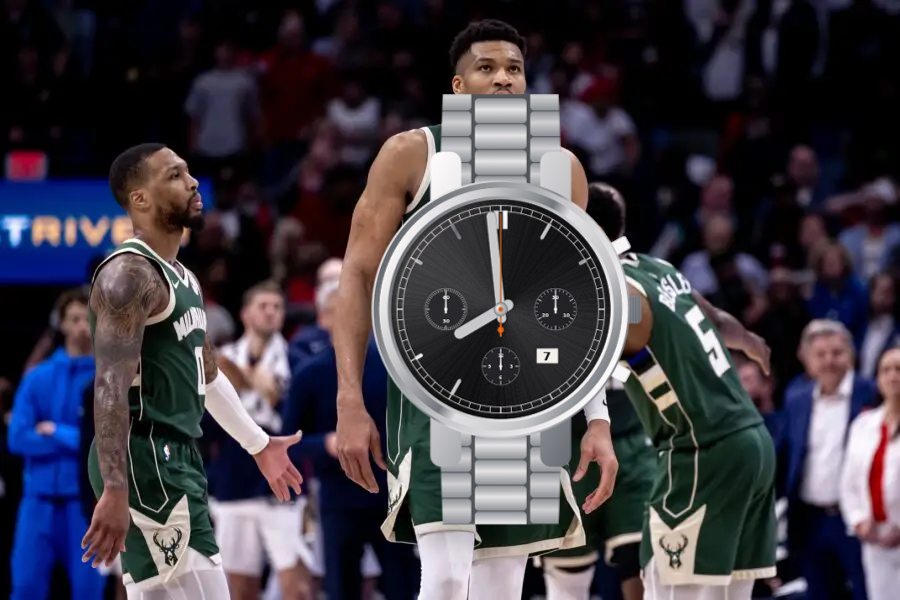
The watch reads 7,59
